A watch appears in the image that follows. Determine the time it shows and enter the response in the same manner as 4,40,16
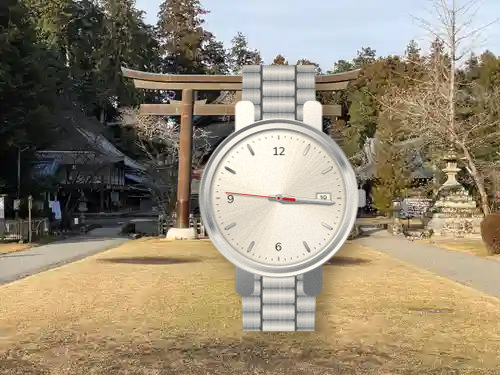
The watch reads 3,15,46
